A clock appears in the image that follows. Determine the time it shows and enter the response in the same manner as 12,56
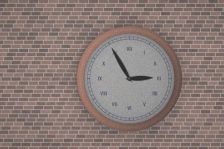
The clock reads 2,55
